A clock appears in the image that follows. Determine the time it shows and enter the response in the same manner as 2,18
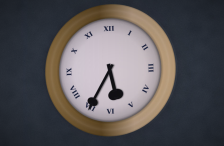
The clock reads 5,35
